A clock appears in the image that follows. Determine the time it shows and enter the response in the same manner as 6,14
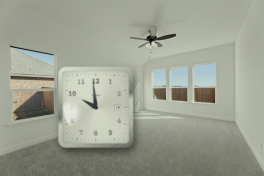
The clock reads 9,59
